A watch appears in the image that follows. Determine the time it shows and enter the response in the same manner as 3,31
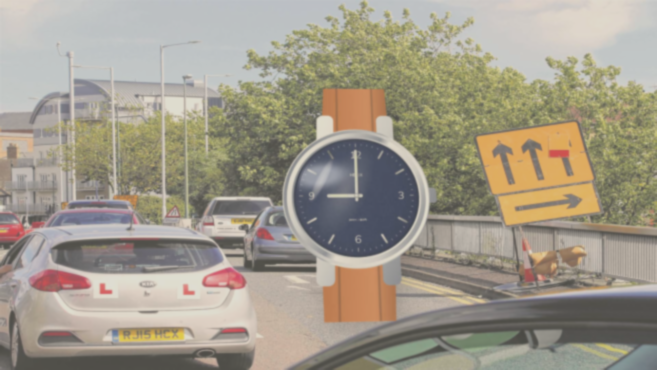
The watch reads 9,00
